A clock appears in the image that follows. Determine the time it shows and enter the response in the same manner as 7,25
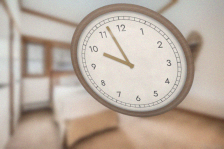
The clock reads 9,57
